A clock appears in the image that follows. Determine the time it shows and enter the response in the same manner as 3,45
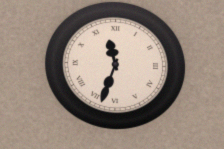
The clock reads 11,33
